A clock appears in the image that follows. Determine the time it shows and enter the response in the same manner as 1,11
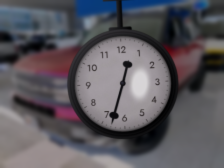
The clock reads 12,33
